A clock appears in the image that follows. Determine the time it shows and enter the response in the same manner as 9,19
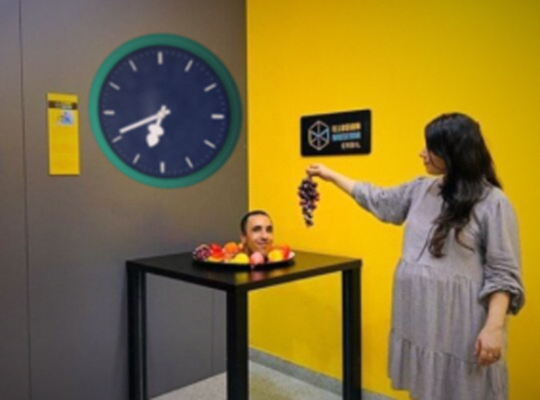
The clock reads 6,41
